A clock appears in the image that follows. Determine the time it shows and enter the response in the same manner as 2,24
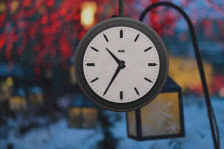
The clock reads 10,35
